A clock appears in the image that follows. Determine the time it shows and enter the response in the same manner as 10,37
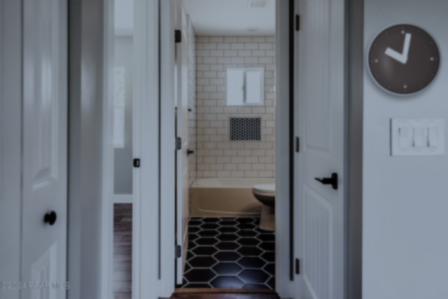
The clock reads 10,02
